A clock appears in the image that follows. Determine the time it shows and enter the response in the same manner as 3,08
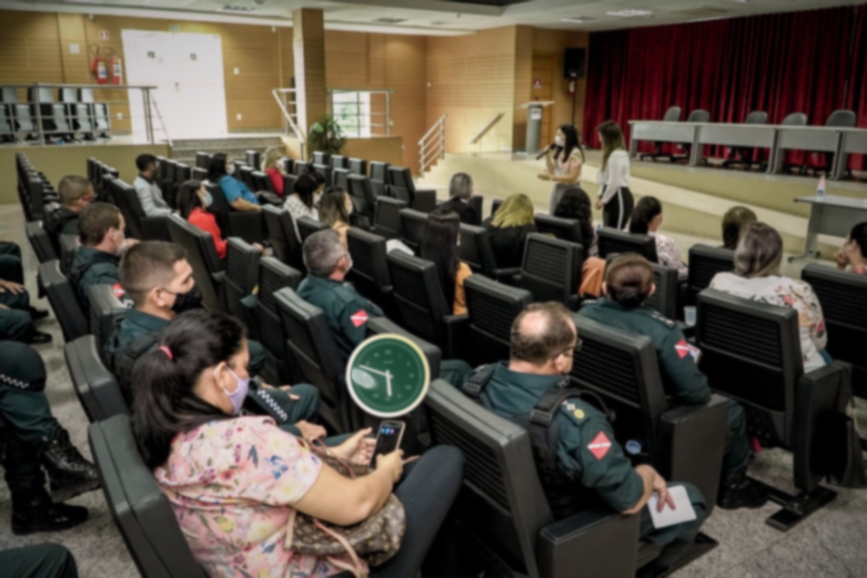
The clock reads 5,48
